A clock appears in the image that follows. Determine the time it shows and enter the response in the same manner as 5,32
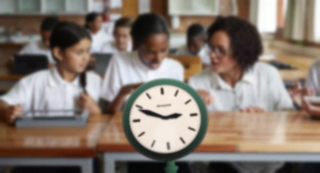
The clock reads 2,49
